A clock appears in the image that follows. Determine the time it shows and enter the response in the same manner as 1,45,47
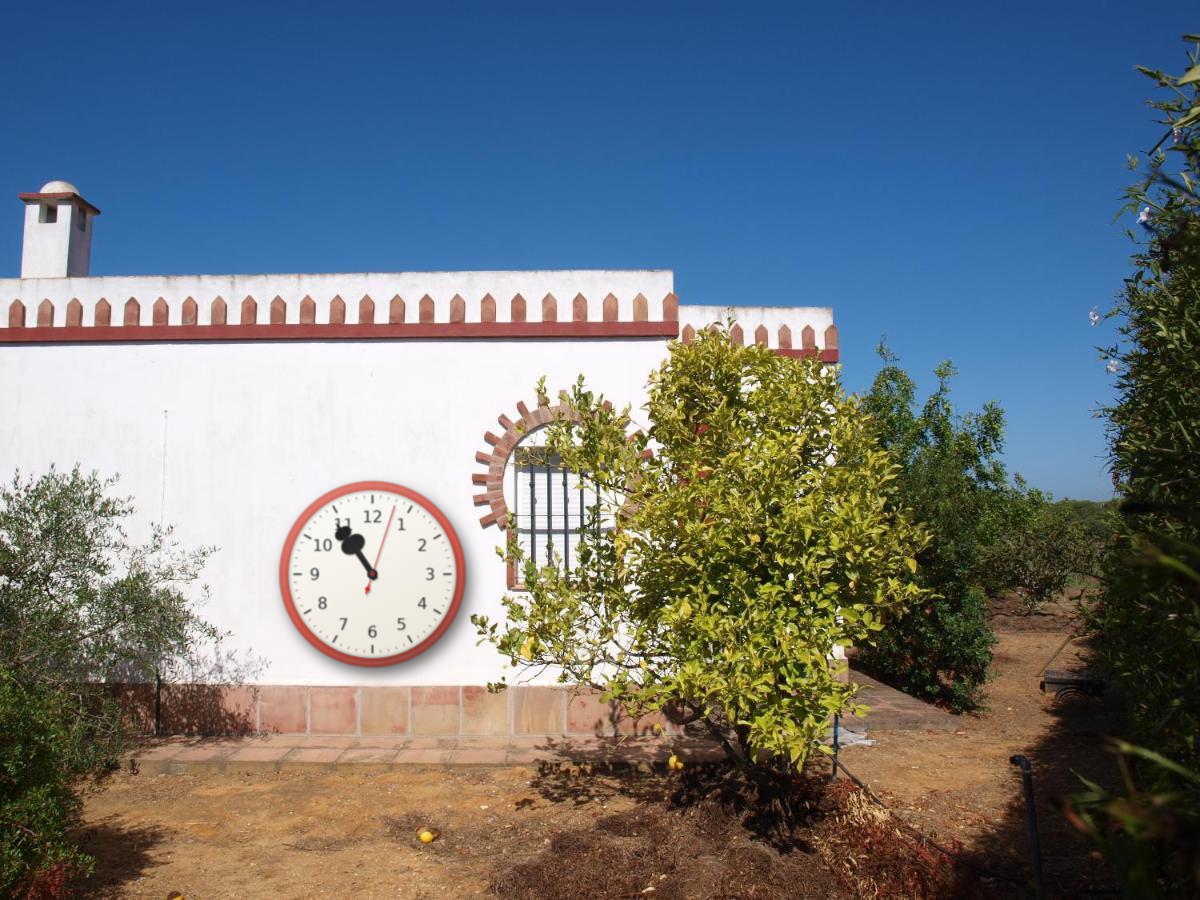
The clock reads 10,54,03
